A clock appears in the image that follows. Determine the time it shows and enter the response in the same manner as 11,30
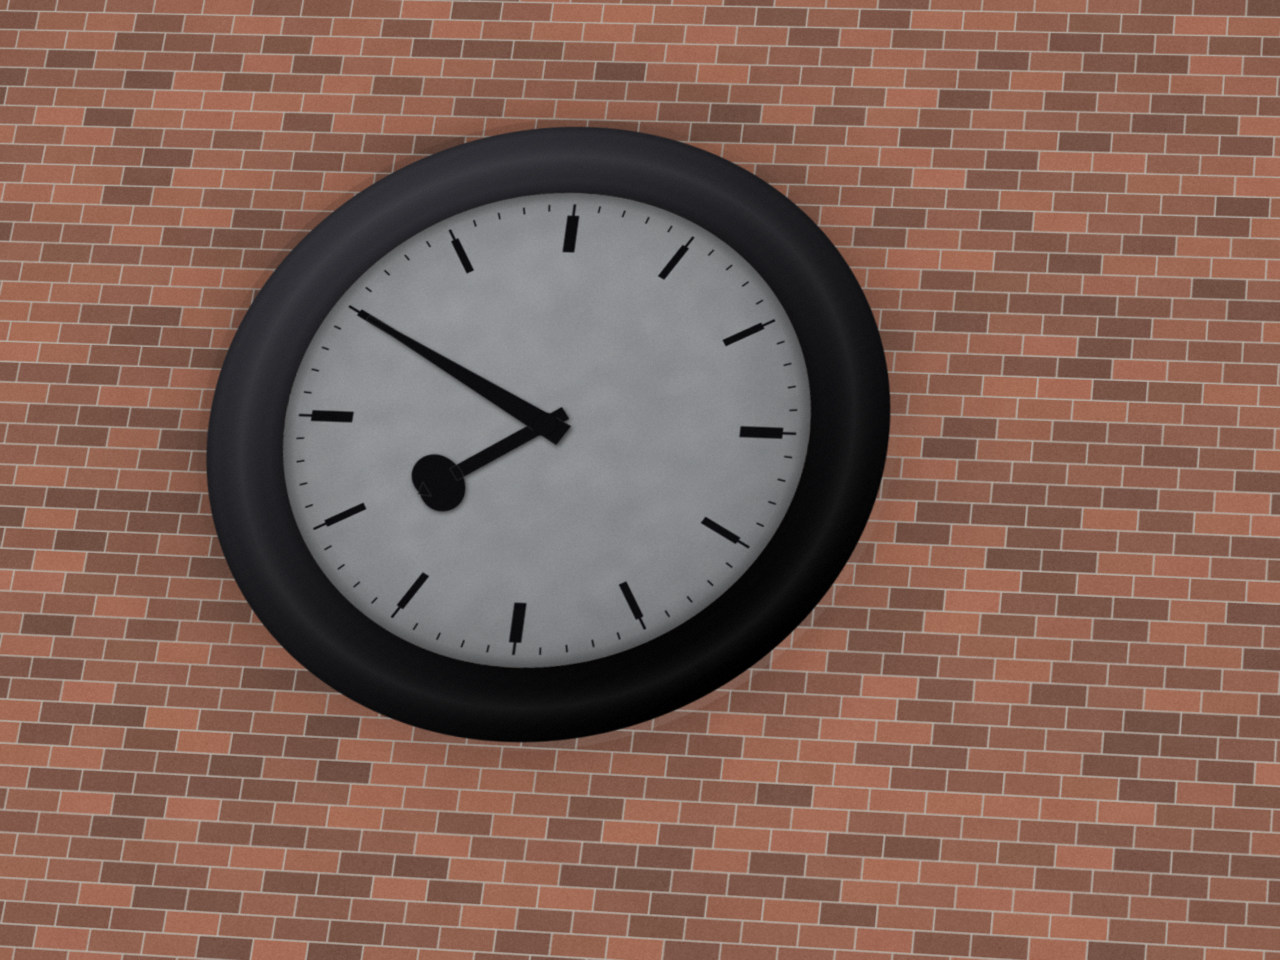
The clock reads 7,50
